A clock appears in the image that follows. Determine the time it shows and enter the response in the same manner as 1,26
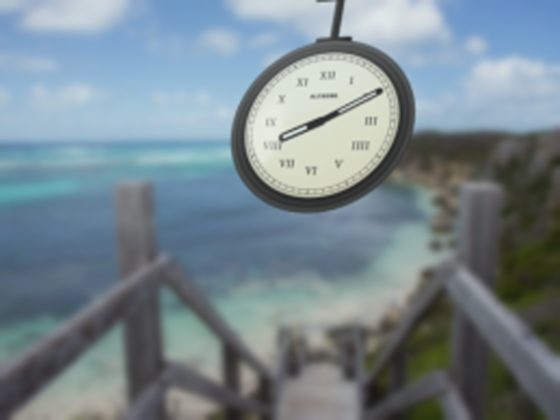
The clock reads 8,10
